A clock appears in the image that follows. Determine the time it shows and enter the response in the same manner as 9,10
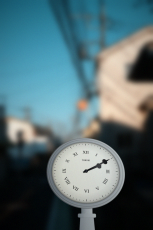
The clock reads 2,10
